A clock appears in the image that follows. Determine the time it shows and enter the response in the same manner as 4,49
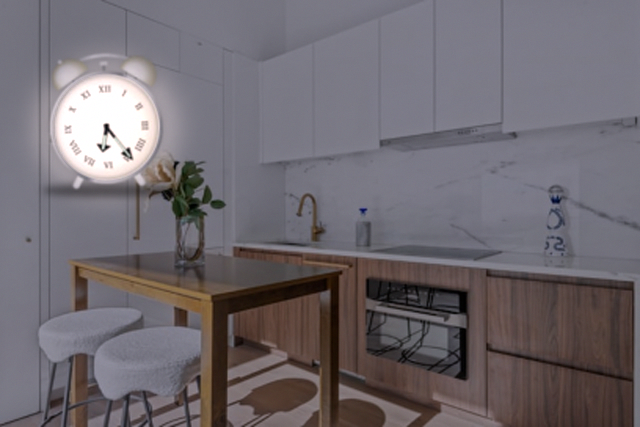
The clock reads 6,24
